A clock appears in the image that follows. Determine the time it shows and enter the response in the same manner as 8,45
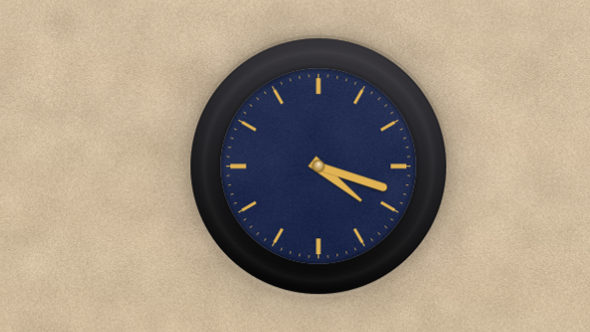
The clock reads 4,18
